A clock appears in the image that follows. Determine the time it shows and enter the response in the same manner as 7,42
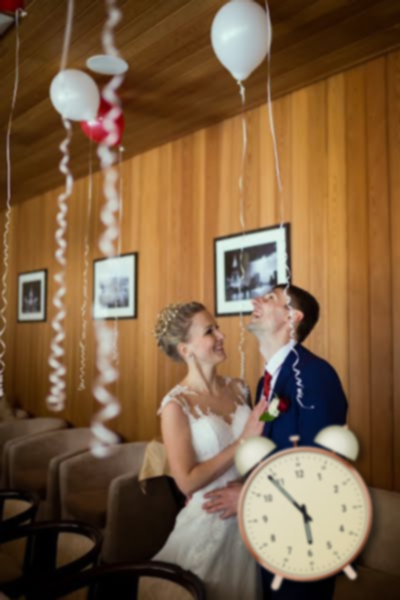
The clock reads 5,54
